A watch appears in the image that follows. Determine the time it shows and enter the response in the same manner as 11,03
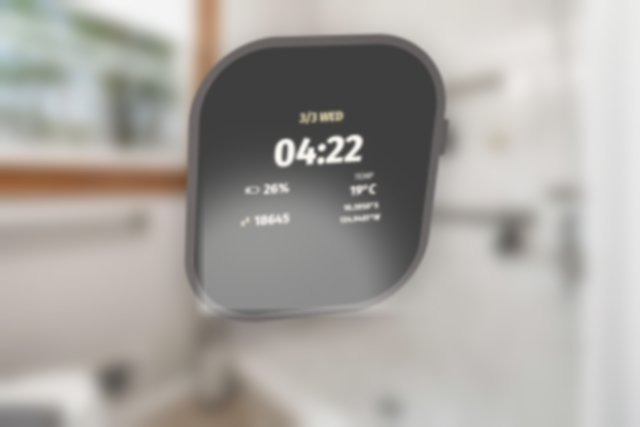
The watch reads 4,22
